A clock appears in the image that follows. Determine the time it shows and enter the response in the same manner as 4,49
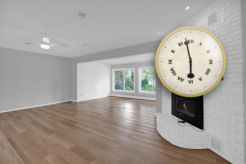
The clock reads 5,58
